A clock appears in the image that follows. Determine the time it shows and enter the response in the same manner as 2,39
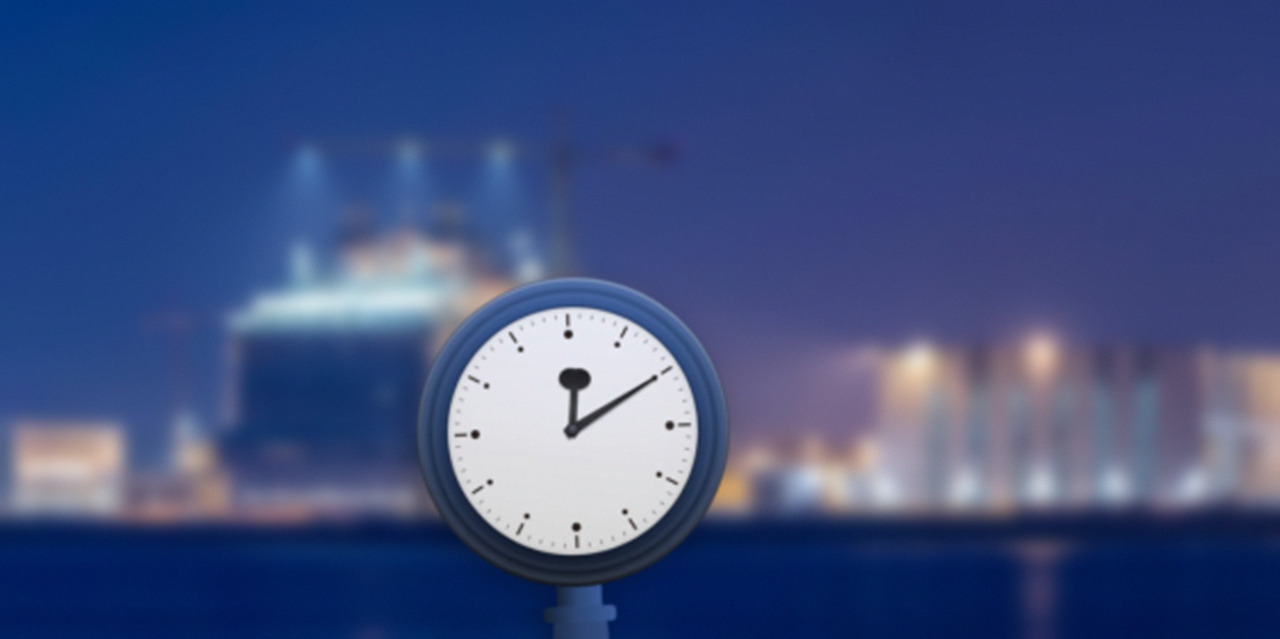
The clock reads 12,10
